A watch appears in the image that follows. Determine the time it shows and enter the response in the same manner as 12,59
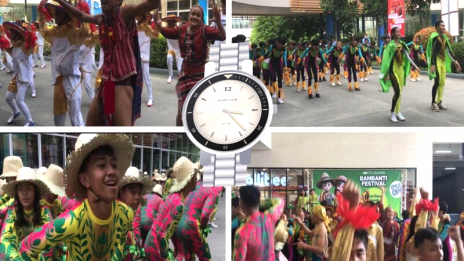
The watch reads 3,23
